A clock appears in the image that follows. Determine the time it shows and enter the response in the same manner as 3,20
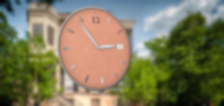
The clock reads 2,54
